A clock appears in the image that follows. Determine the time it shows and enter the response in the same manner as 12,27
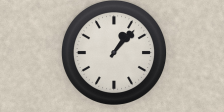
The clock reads 1,07
